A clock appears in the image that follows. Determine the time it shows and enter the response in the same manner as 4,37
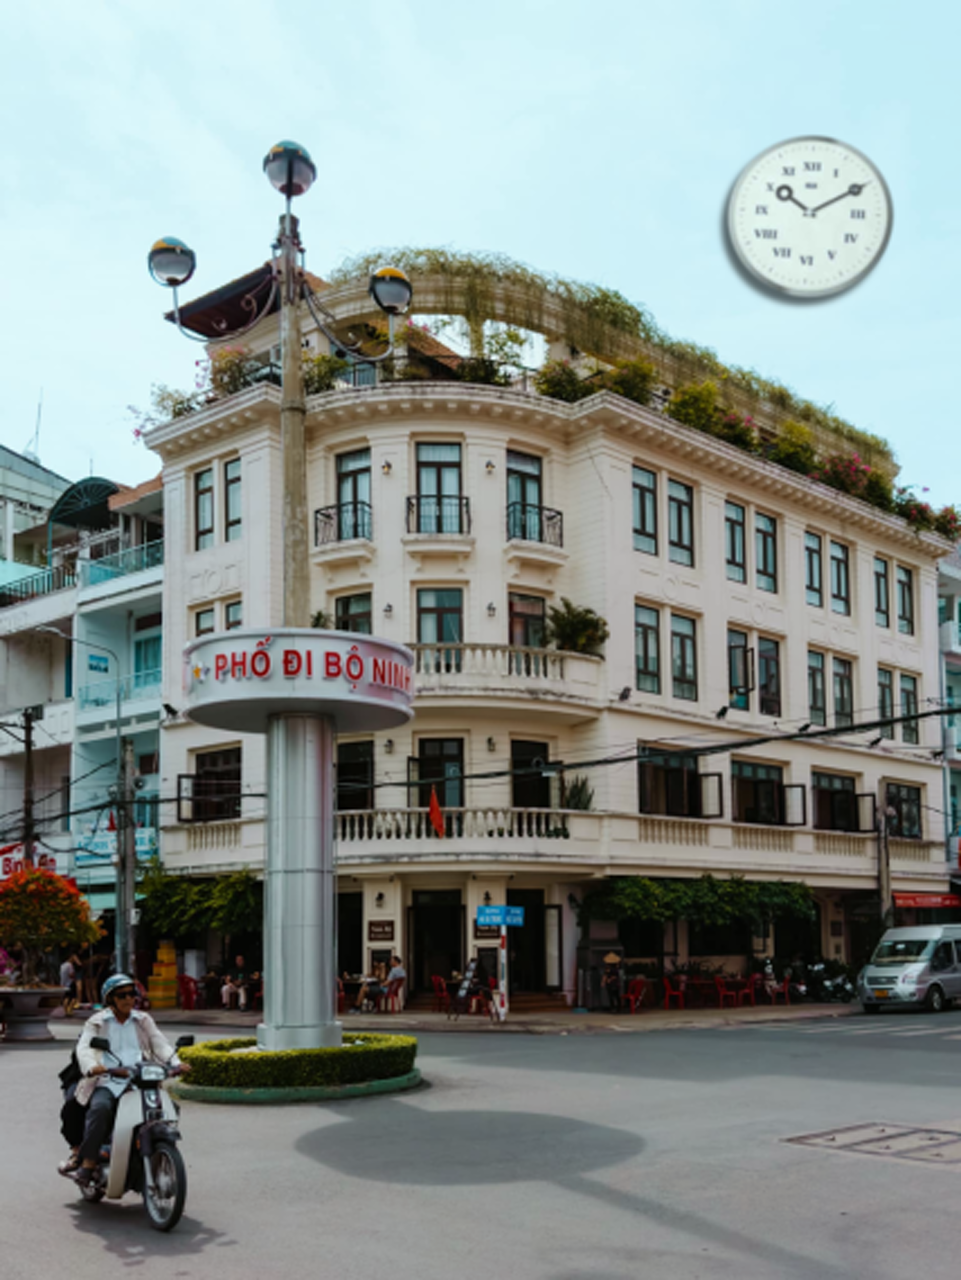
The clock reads 10,10
